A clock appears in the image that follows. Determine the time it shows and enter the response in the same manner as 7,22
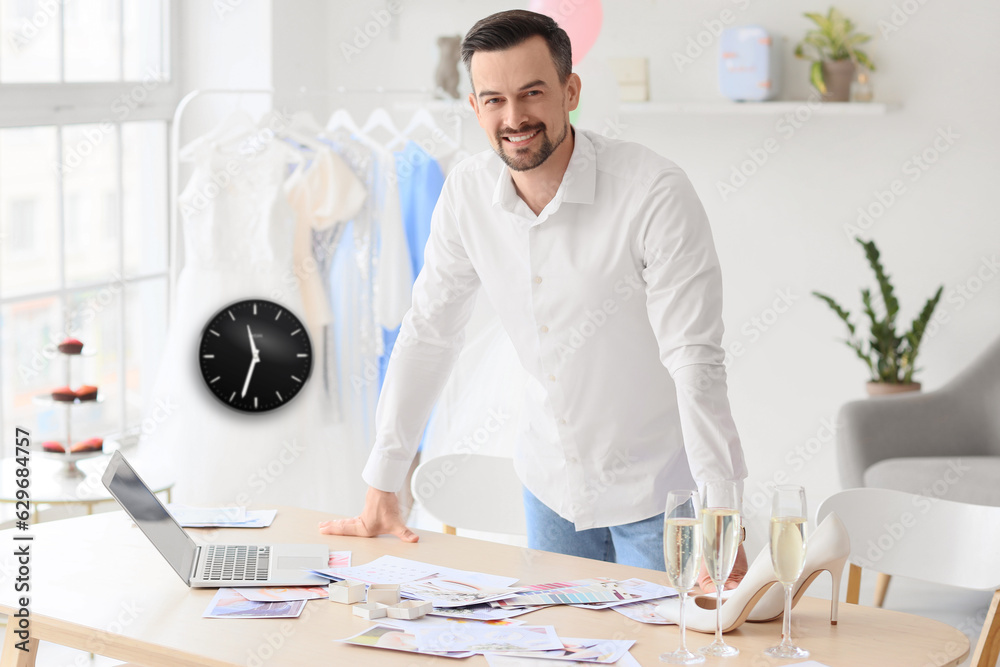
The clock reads 11,33
